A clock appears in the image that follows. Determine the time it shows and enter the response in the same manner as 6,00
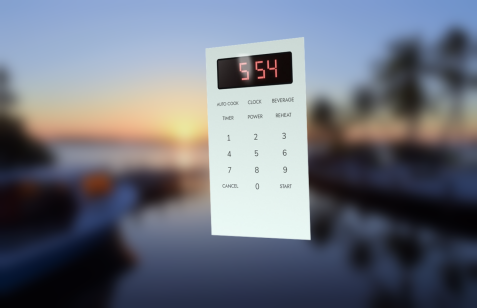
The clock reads 5,54
